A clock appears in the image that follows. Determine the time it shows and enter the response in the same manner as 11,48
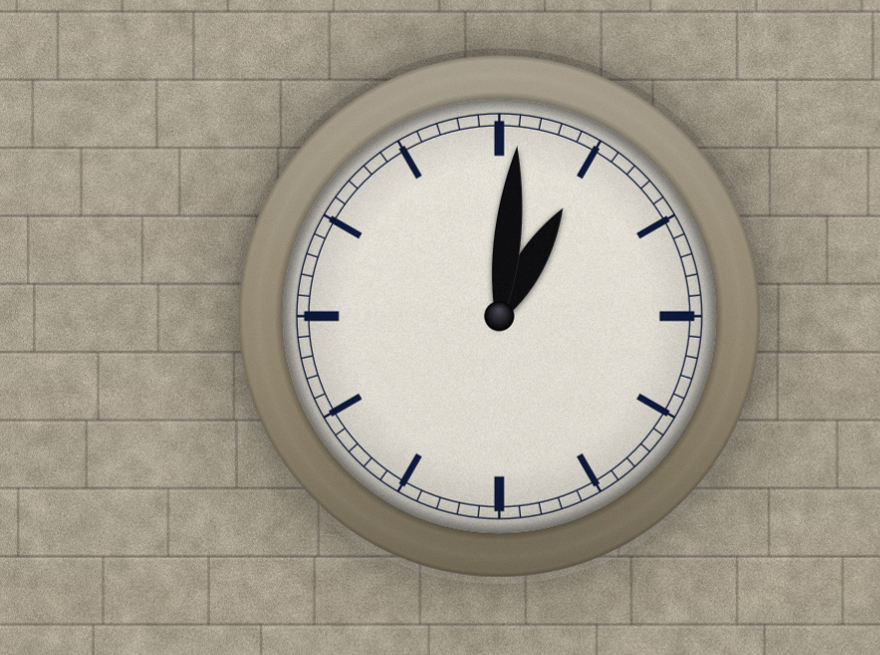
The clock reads 1,01
